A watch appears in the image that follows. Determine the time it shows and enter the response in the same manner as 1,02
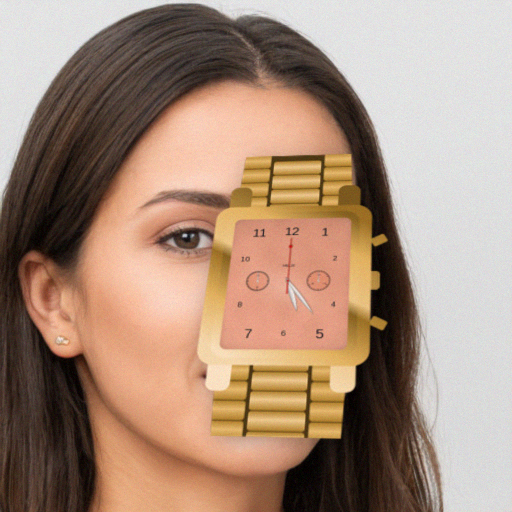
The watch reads 5,24
